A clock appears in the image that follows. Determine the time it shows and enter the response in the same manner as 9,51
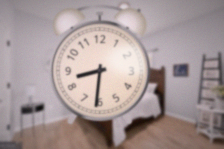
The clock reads 8,31
